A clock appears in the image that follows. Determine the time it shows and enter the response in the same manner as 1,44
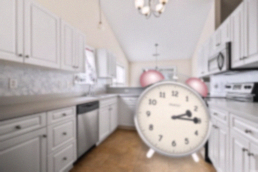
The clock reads 2,15
